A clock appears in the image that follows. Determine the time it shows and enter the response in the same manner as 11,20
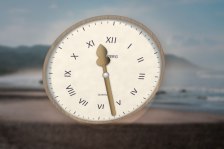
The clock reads 11,27
